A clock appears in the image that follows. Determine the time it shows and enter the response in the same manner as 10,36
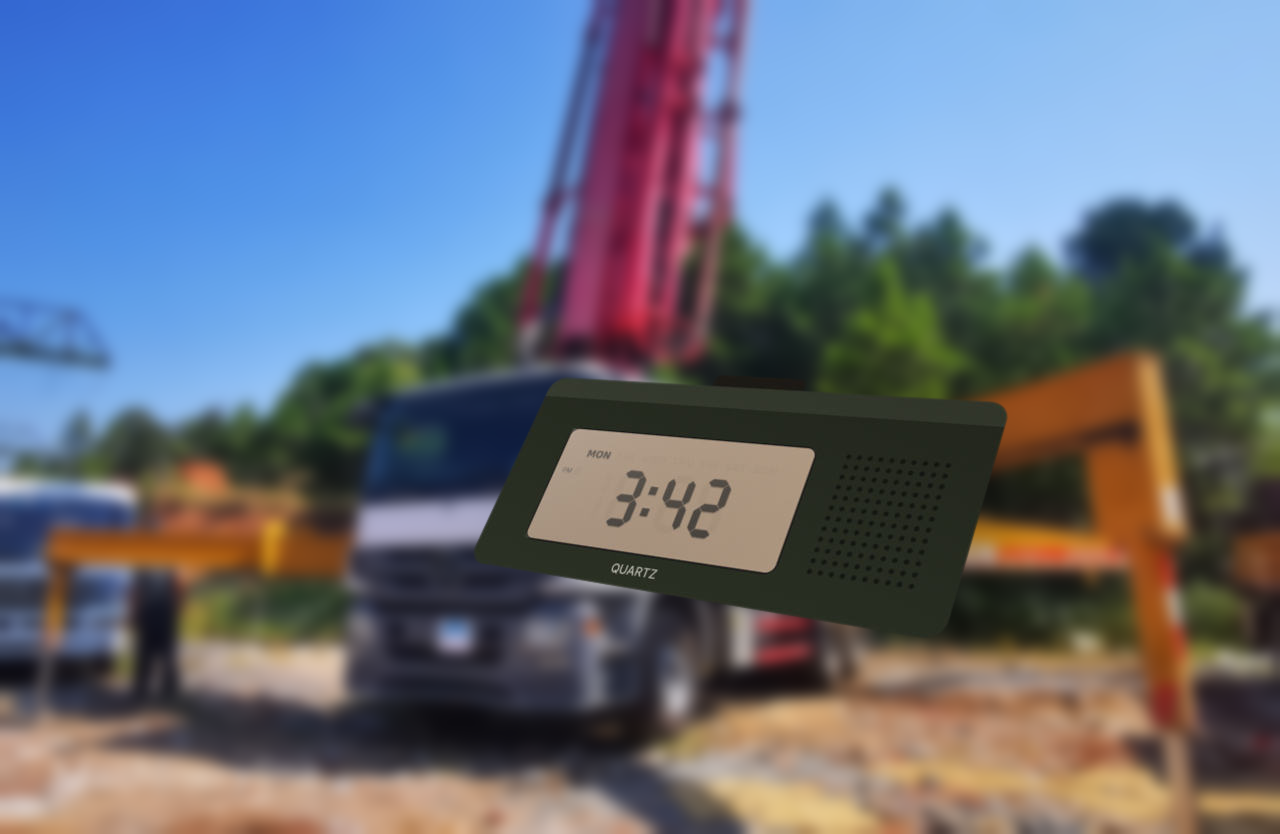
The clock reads 3,42
